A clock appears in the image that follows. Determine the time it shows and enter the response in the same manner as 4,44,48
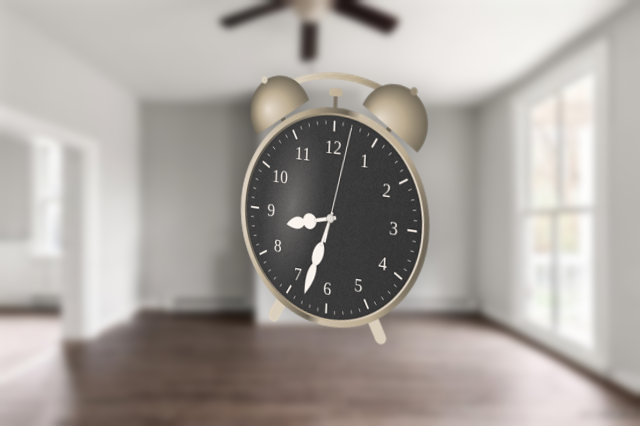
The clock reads 8,33,02
